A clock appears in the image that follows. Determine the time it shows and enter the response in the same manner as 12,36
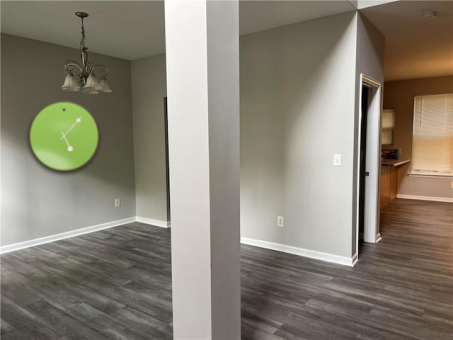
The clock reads 5,07
